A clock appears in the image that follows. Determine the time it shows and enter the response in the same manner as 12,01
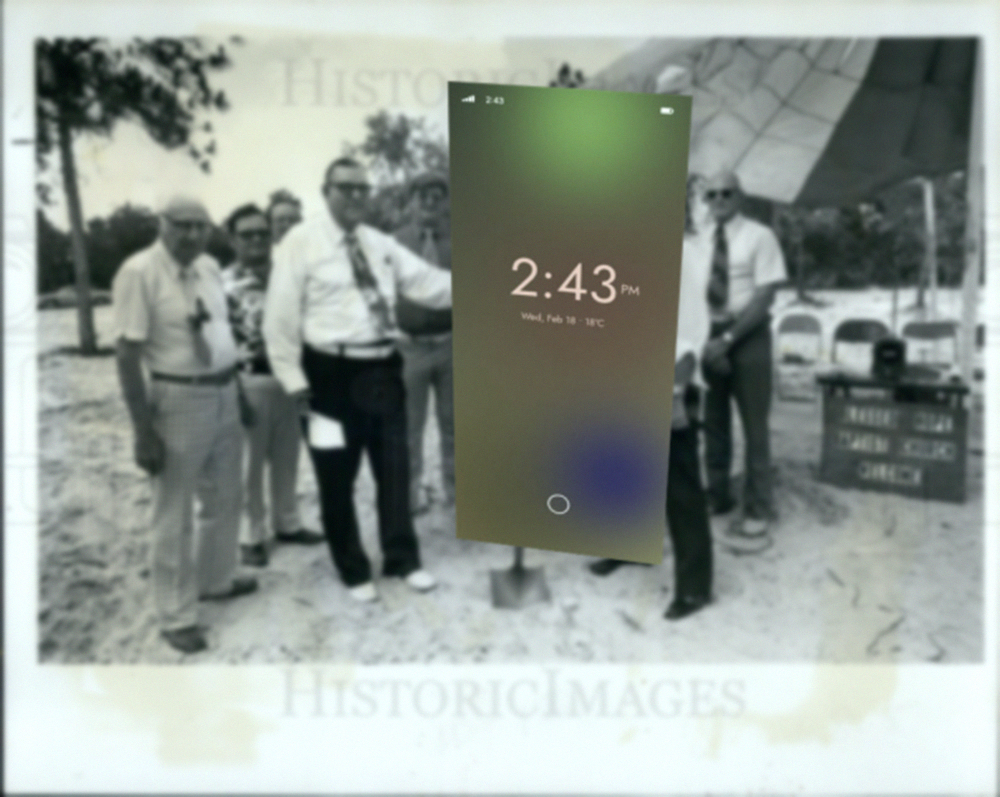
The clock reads 2,43
